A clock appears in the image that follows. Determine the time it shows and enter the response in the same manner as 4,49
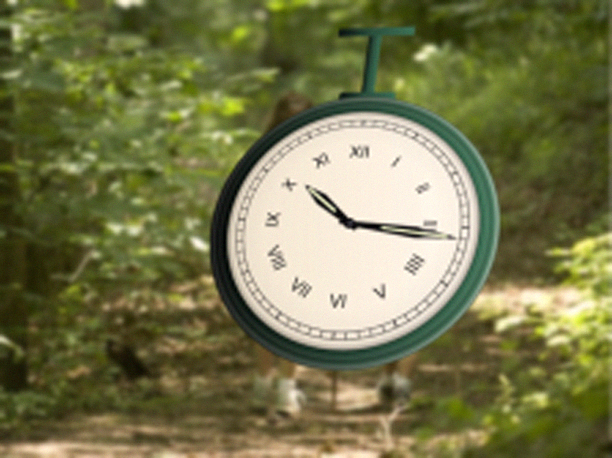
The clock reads 10,16
